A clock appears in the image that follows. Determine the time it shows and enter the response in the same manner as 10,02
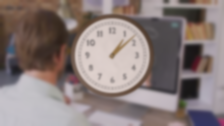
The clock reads 1,08
